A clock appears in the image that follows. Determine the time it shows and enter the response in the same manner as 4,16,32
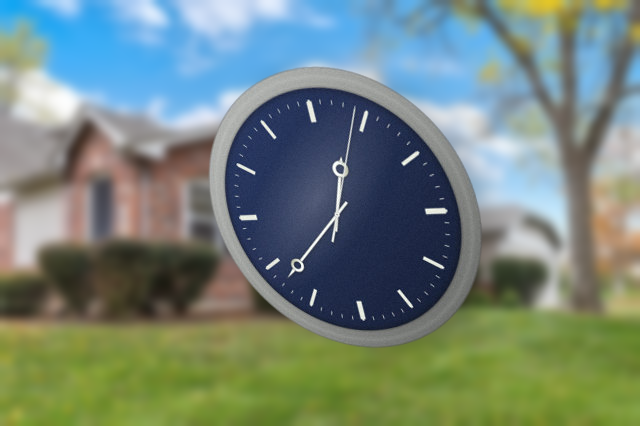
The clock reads 12,38,04
